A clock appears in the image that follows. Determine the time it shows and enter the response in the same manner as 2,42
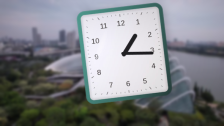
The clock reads 1,16
